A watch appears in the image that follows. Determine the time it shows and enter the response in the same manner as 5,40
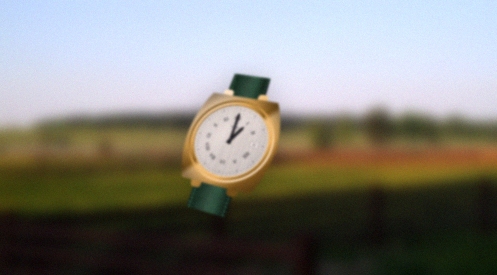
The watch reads 1,00
